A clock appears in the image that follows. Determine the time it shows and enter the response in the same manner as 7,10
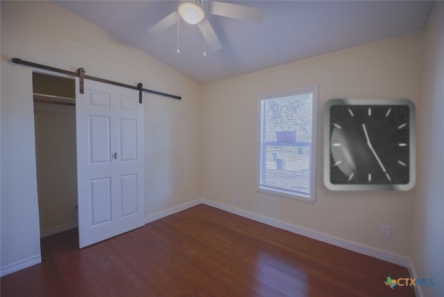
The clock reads 11,25
